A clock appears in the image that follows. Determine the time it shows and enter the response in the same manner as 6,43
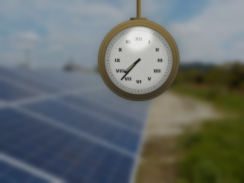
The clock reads 7,37
